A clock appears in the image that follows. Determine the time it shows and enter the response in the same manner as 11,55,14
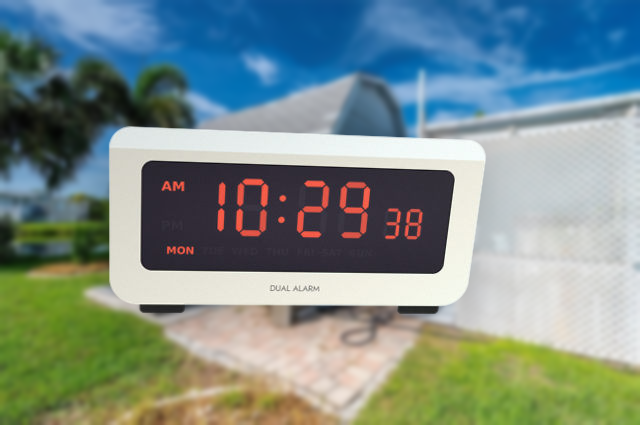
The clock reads 10,29,38
